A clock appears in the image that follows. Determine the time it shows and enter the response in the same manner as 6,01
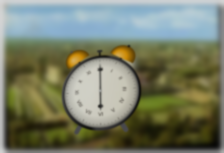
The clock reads 6,00
